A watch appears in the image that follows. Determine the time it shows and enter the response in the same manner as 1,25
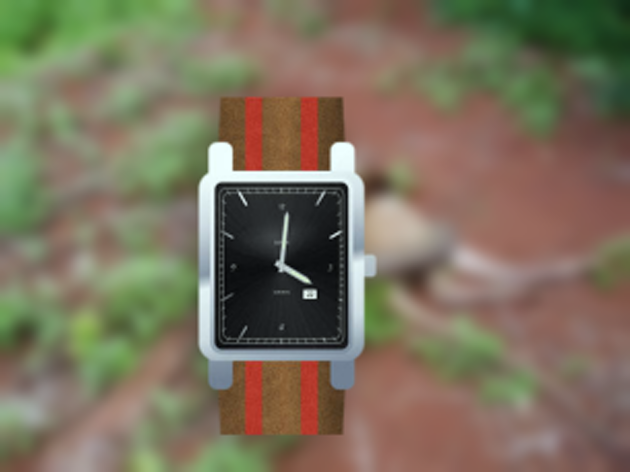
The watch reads 4,01
